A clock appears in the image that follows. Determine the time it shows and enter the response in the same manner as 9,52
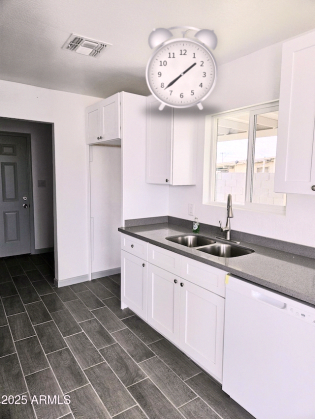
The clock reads 1,38
